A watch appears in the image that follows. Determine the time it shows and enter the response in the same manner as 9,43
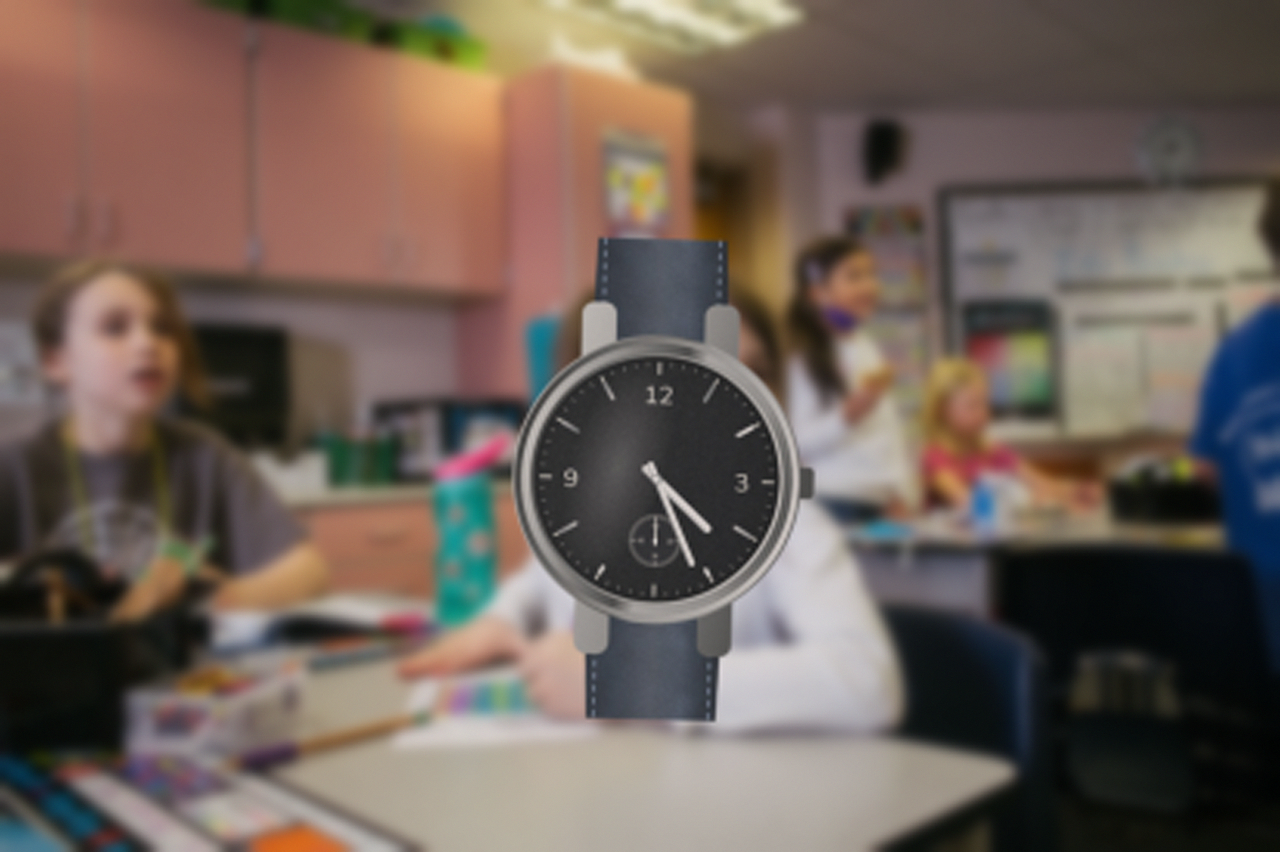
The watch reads 4,26
